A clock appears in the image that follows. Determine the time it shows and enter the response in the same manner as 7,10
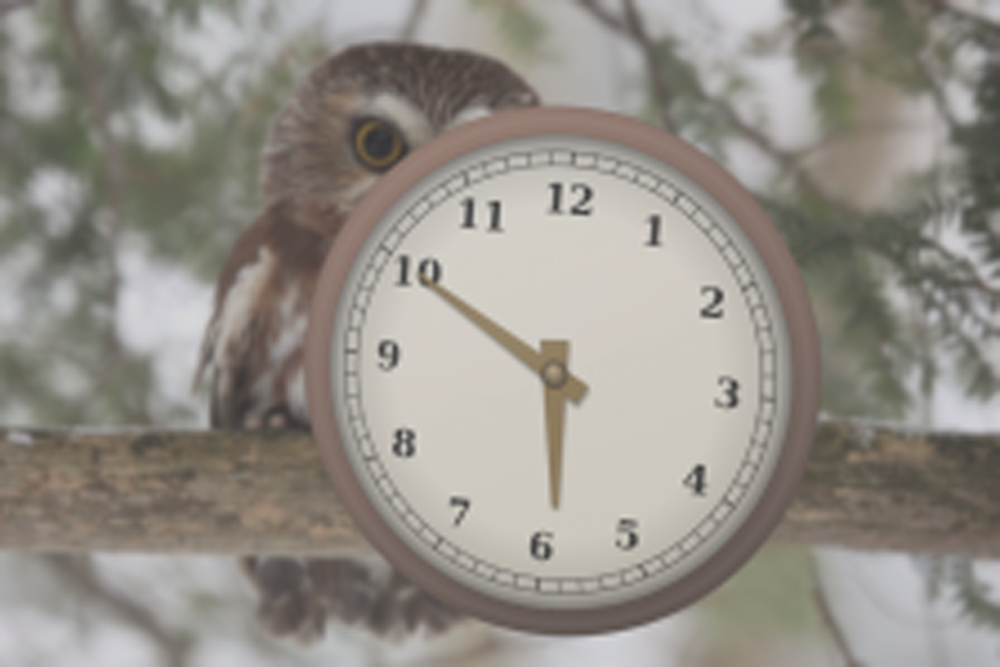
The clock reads 5,50
